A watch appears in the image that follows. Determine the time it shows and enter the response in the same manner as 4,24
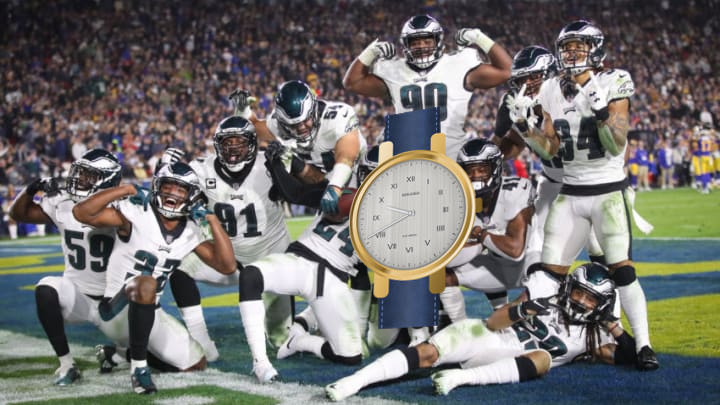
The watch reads 9,41
